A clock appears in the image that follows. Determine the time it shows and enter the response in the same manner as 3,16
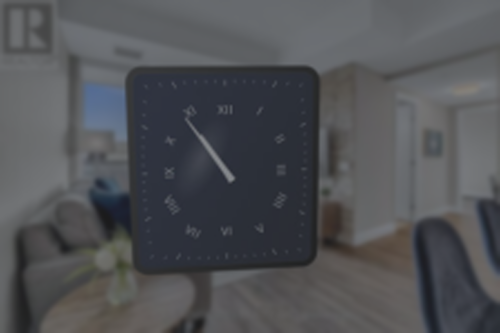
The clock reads 10,54
